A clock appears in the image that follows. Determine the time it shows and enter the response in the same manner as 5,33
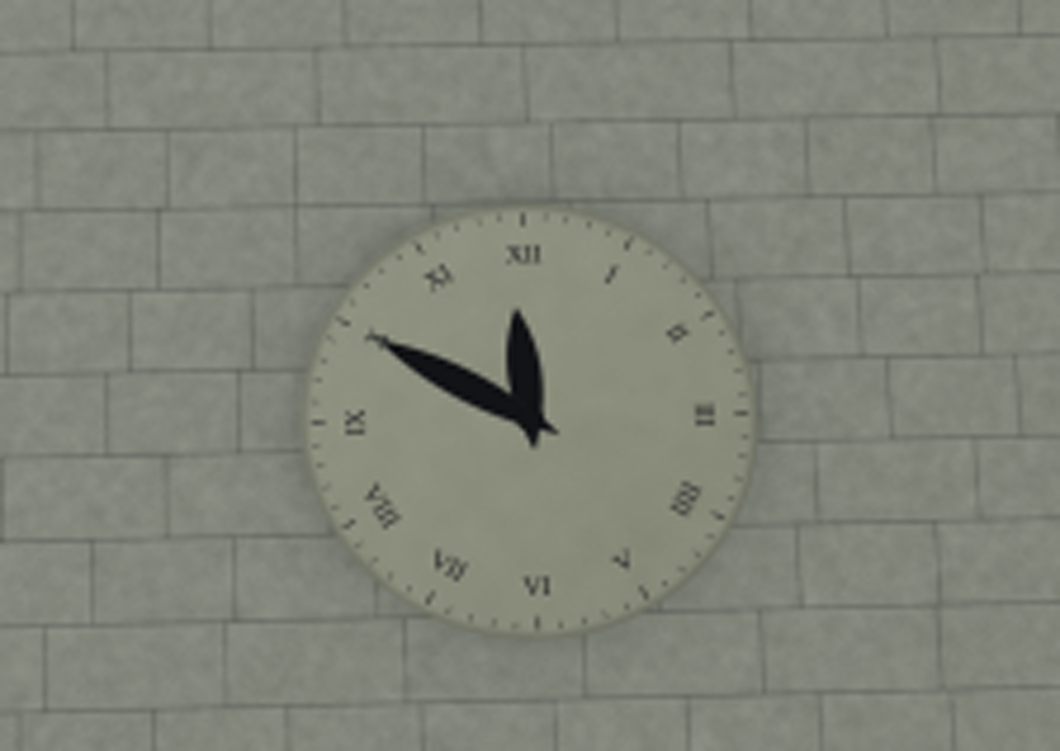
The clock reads 11,50
